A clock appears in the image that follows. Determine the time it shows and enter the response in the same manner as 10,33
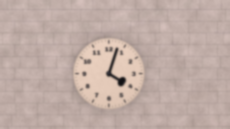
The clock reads 4,03
